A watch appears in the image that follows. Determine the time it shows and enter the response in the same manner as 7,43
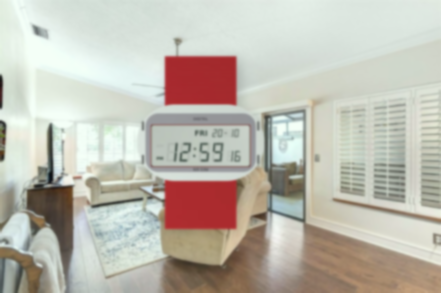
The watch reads 12,59
